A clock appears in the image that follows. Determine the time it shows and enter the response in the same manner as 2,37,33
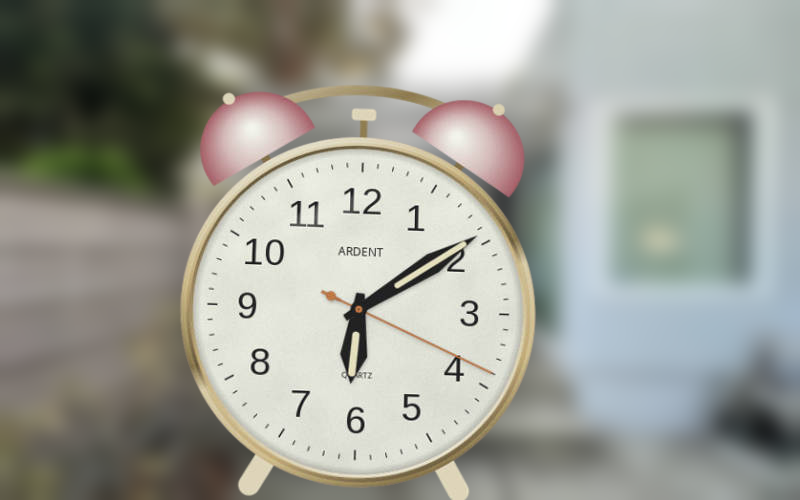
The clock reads 6,09,19
